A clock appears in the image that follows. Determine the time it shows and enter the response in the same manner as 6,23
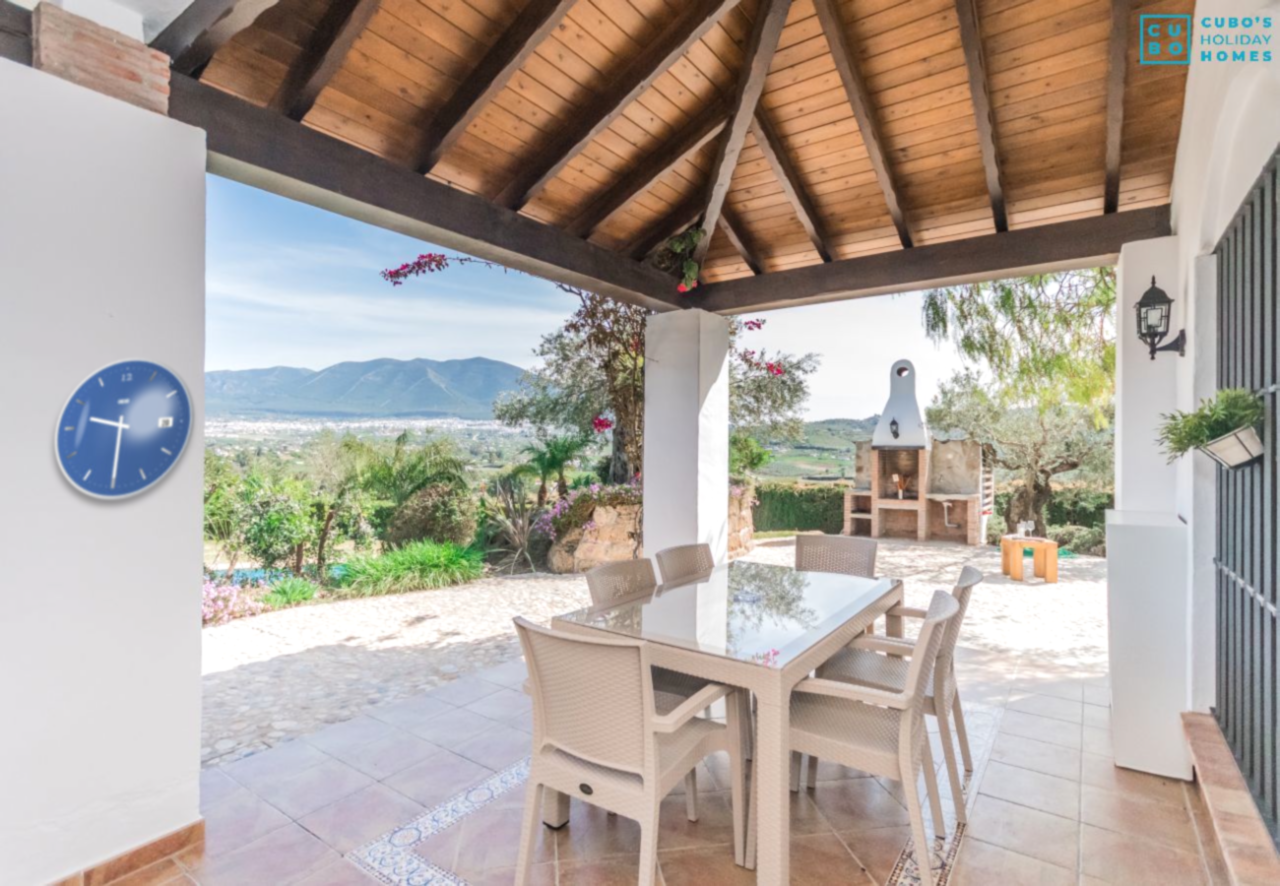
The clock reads 9,30
